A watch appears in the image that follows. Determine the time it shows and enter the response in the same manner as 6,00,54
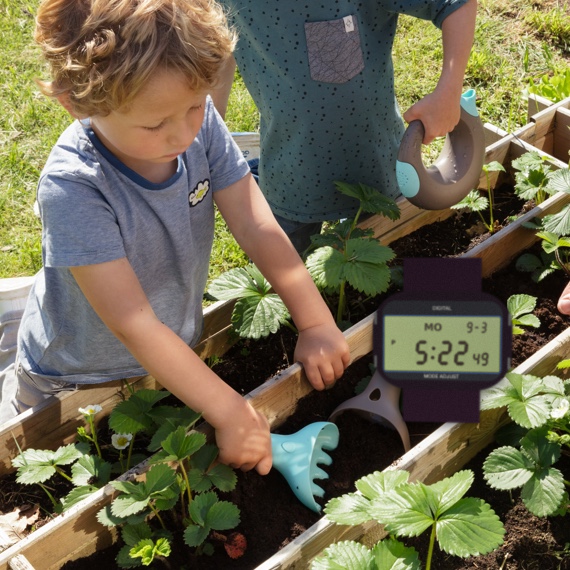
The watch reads 5,22,49
